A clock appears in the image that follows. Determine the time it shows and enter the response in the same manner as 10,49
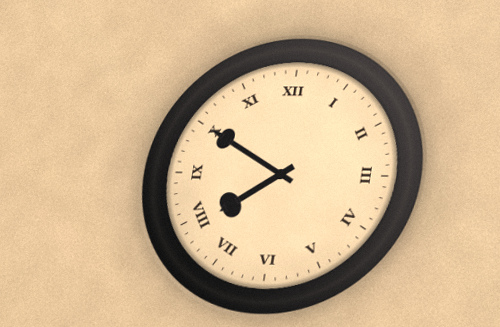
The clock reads 7,50
